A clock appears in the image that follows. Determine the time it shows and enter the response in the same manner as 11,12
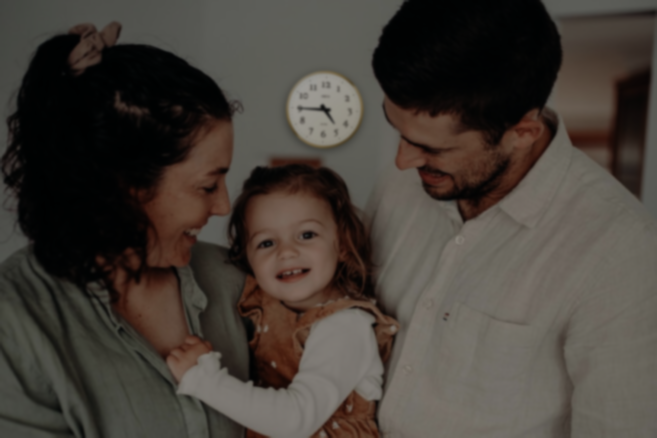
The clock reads 4,45
